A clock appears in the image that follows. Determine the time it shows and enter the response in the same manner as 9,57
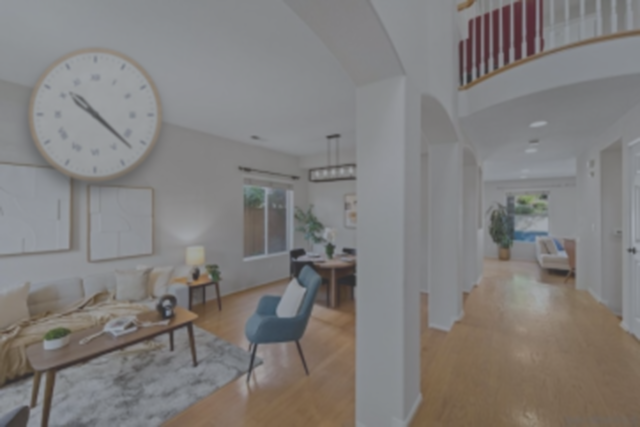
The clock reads 10,22
